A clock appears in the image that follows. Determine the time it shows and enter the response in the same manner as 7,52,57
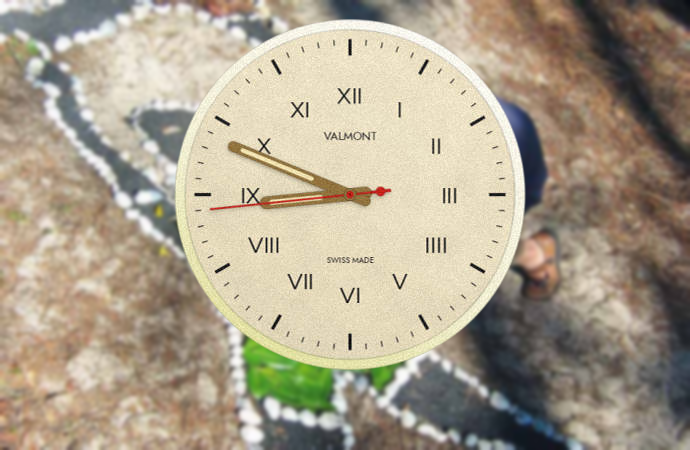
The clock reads 8,48,44
